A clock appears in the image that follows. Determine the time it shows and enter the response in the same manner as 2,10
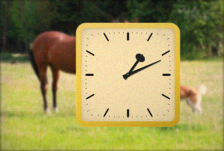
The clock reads 1,11
